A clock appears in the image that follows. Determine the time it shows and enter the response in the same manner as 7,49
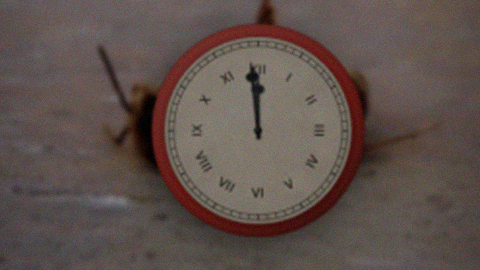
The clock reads 11,59
